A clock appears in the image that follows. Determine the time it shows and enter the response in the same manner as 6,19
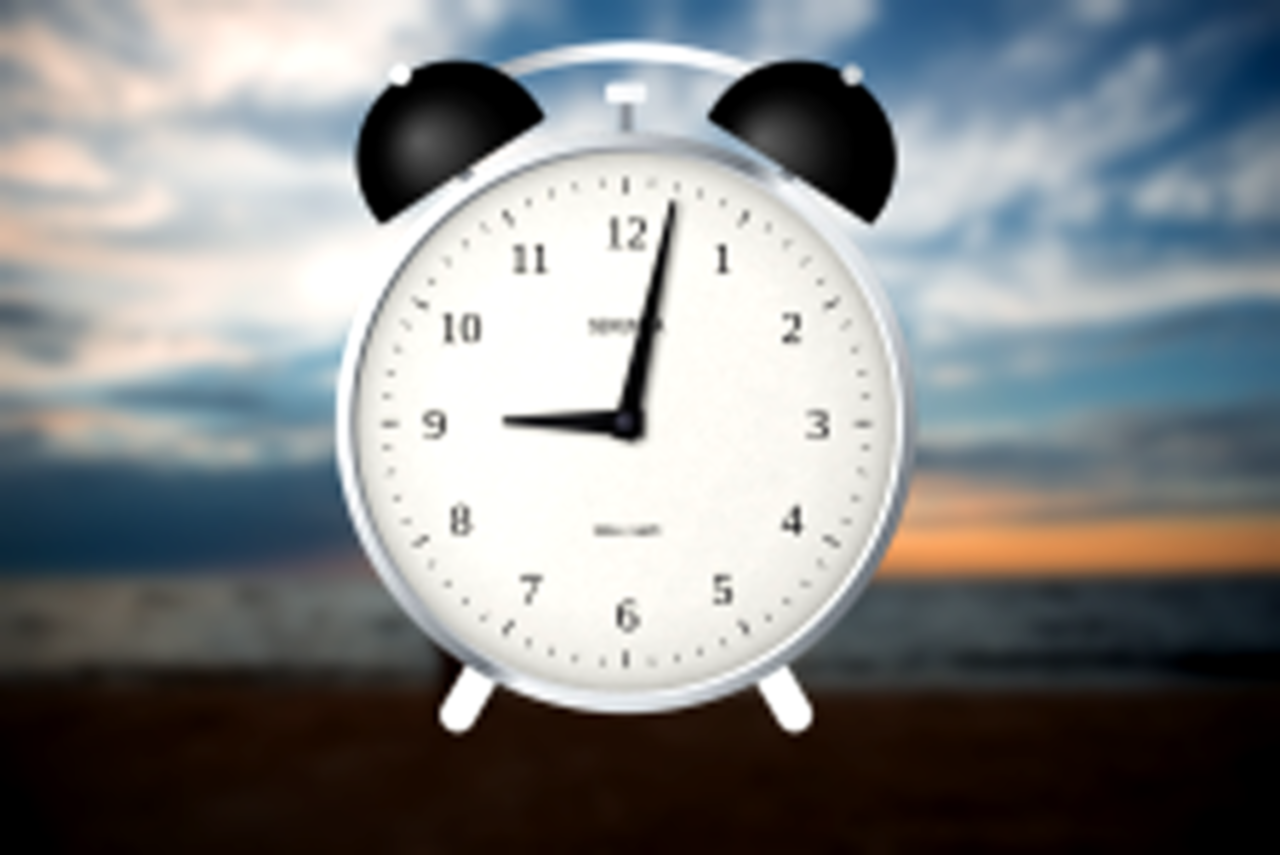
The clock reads 9,02
